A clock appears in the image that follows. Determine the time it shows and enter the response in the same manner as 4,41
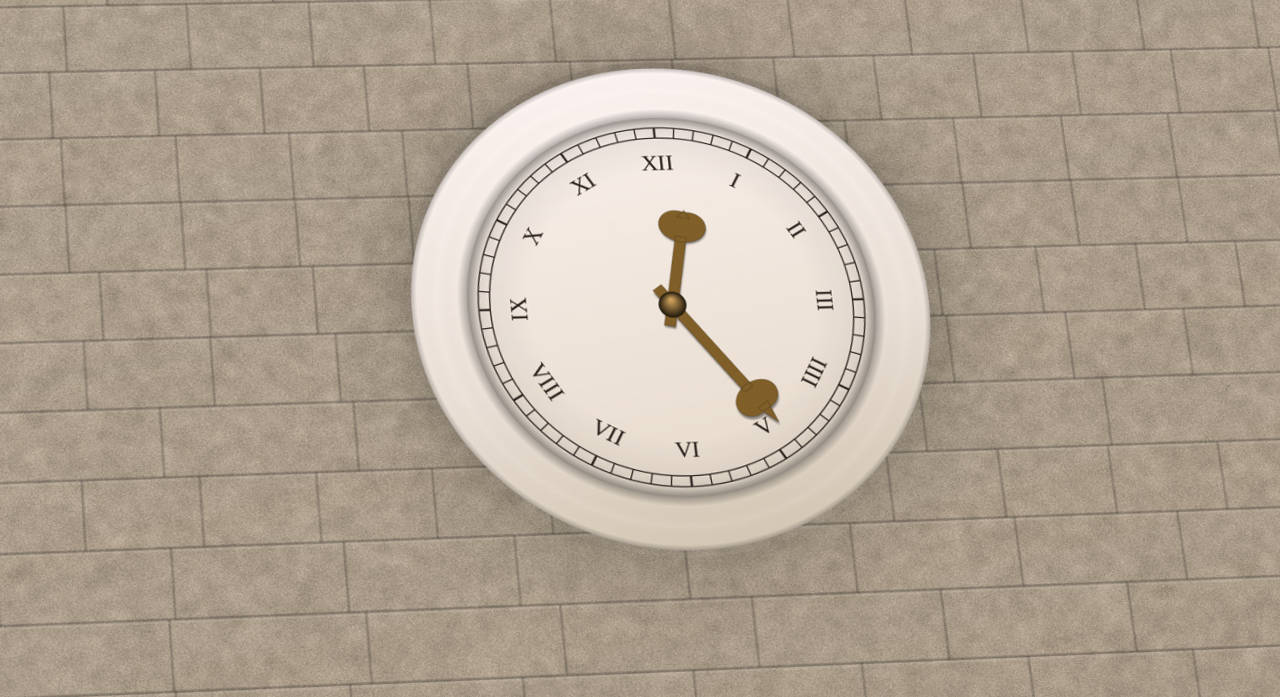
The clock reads 12,24
